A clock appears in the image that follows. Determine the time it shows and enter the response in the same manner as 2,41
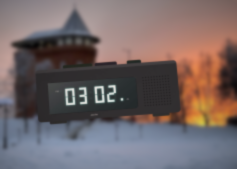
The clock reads 3,02
